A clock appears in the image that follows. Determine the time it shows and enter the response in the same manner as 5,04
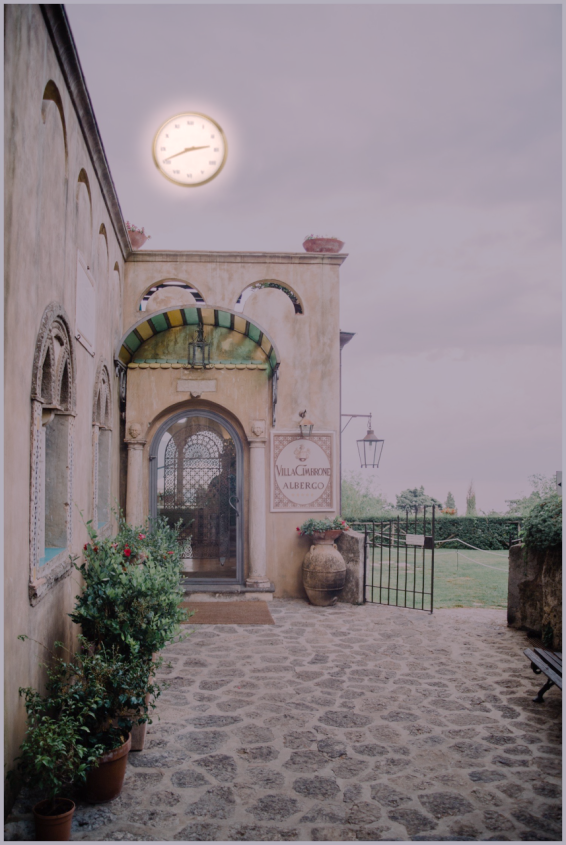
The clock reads 2,41
